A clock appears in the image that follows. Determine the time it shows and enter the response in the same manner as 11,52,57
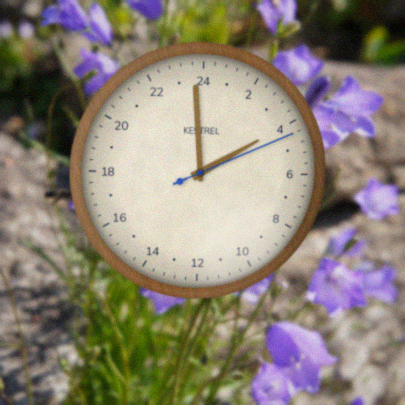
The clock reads 3,59,11
